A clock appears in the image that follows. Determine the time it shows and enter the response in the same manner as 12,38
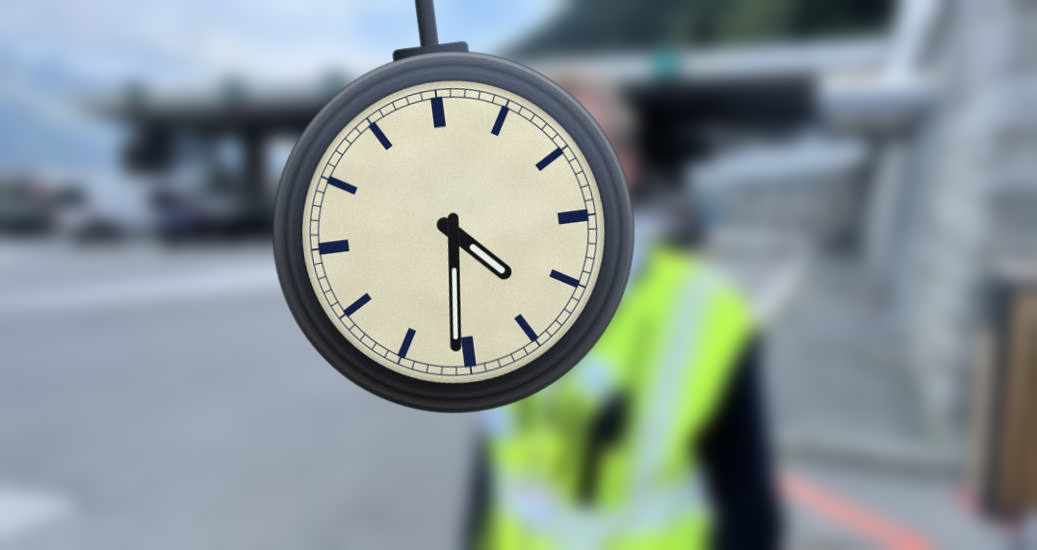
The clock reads 4,31
